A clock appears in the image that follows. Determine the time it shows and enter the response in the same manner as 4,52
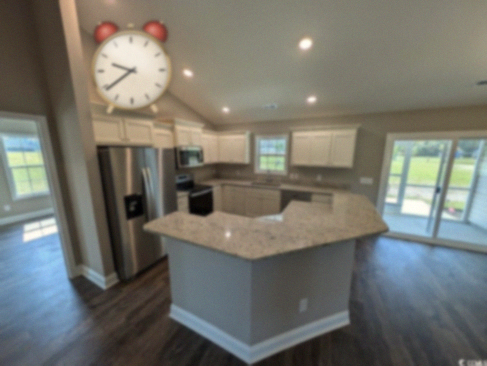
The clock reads 9,39
